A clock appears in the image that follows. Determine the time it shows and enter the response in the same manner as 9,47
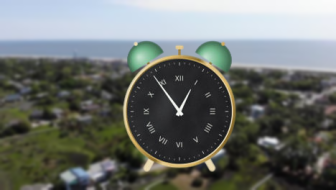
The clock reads 12,54
